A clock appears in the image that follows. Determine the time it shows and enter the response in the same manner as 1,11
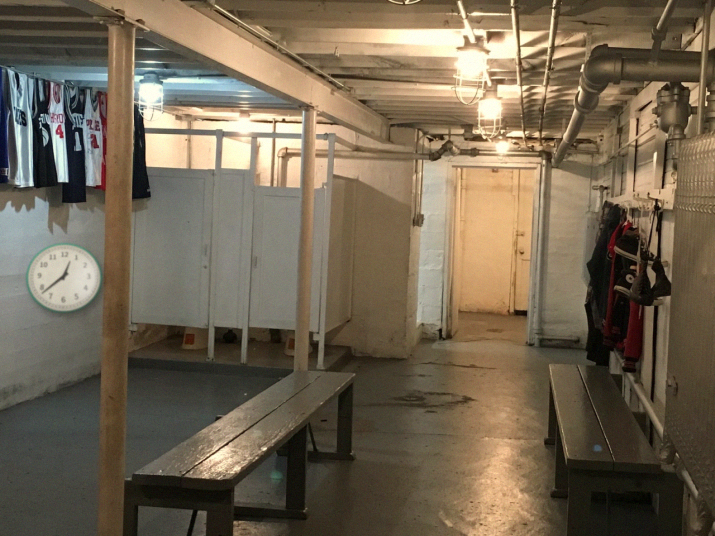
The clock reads 12,38
